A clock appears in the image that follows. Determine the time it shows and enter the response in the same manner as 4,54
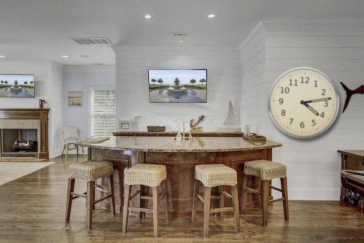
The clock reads 4,13
